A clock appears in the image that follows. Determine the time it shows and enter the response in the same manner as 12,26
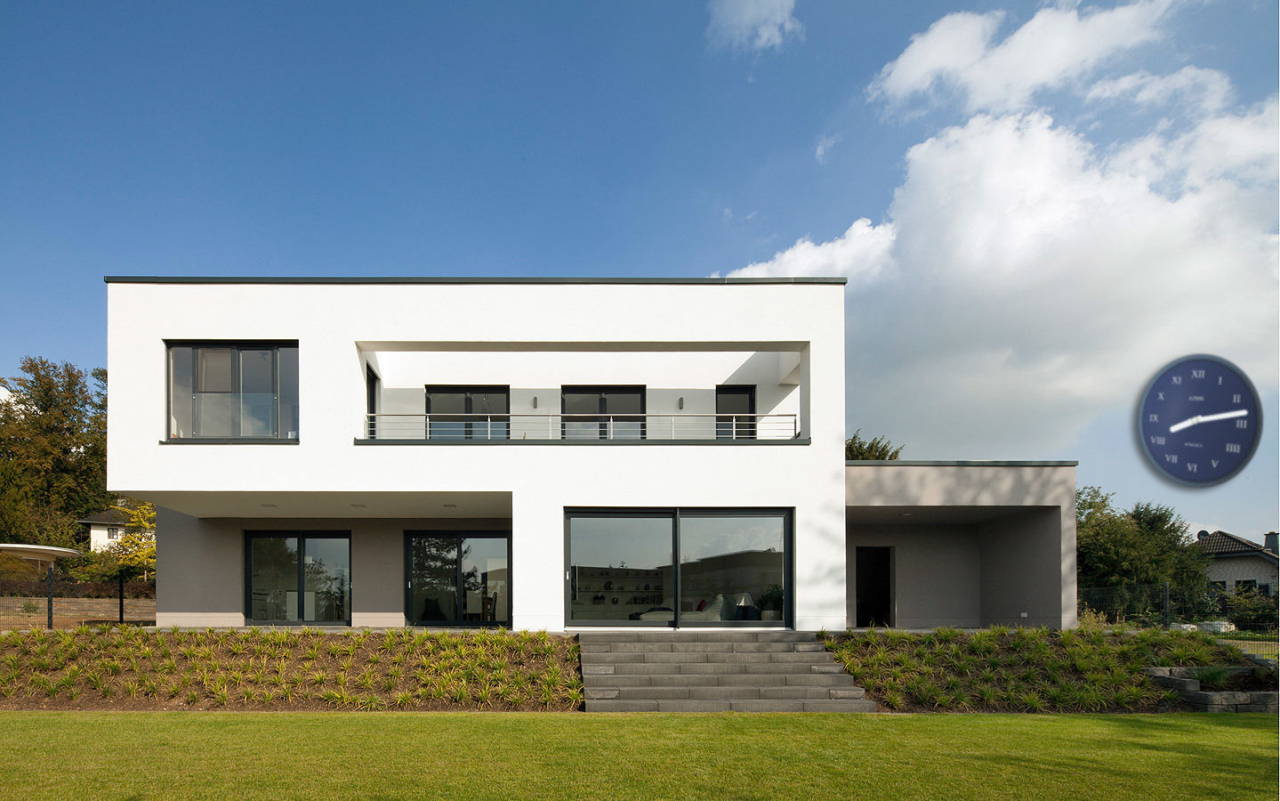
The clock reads 8,13
